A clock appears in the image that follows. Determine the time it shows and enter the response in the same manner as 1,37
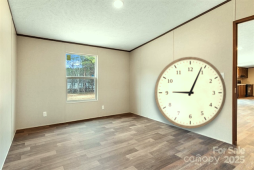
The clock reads 9,04
